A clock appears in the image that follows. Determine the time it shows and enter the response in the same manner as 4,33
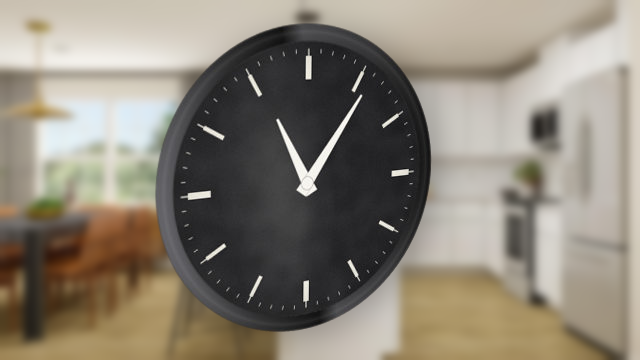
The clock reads 11,06
